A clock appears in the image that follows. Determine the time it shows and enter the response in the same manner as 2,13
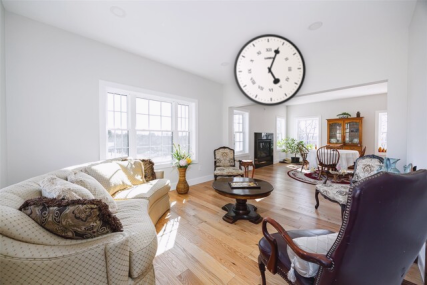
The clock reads 5,04
